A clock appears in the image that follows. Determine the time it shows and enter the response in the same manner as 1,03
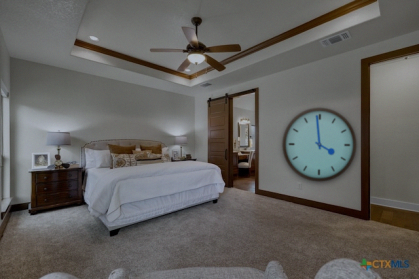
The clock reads 3,59
